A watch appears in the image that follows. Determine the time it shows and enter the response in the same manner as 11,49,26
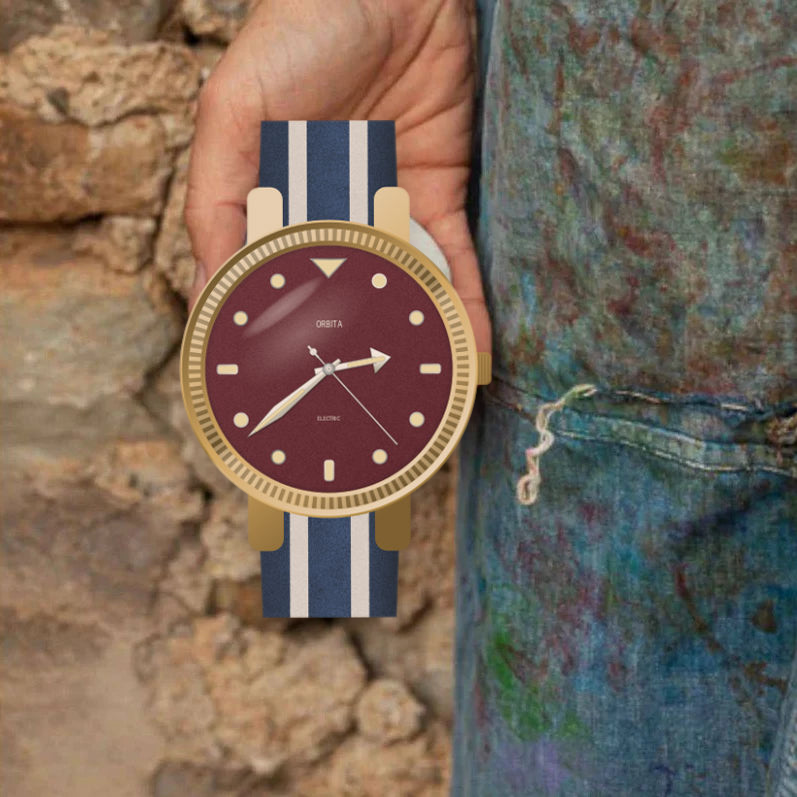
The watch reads 2,38,23
